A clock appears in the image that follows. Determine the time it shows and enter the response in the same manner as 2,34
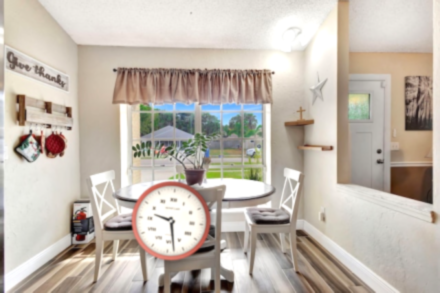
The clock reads 9,28
